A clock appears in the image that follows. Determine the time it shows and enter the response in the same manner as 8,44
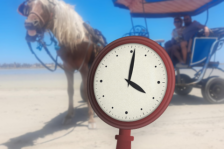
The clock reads 4,01
